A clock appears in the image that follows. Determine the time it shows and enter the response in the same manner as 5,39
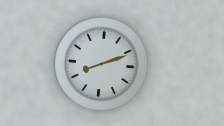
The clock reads 8,11
